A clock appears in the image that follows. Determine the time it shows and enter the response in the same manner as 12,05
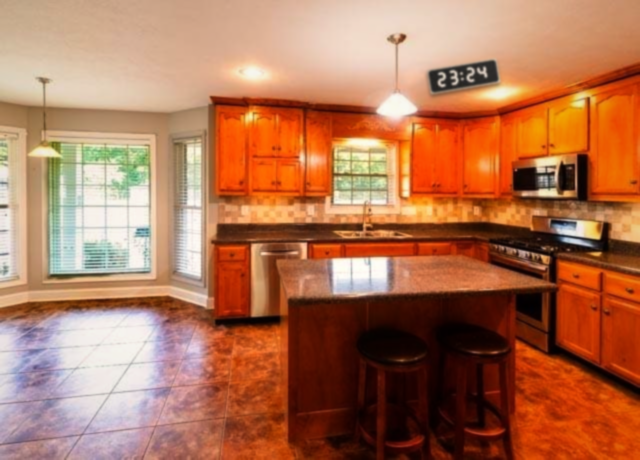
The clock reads 23,24
